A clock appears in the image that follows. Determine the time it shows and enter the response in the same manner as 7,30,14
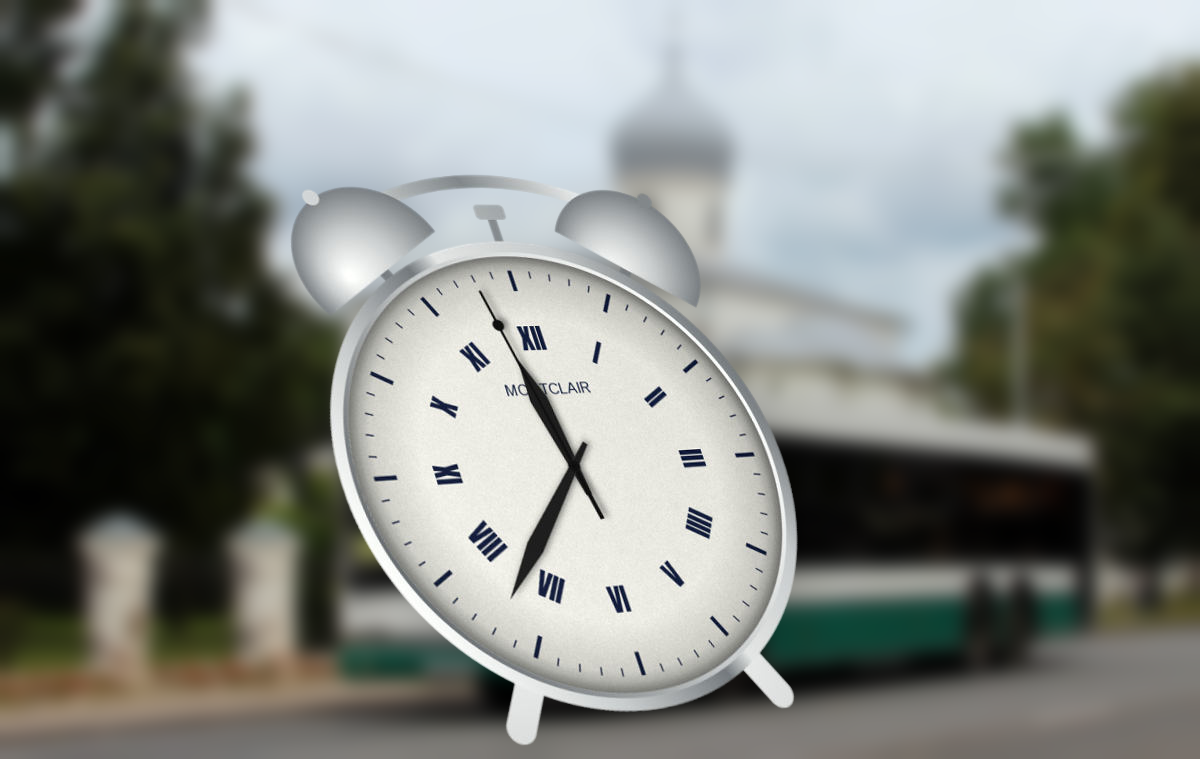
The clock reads 11,36,58
